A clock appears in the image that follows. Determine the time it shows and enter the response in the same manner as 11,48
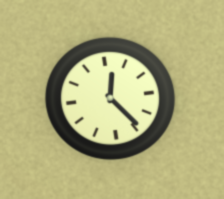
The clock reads 12,24
